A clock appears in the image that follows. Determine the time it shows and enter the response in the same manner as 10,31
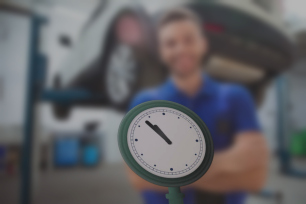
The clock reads 10,53
